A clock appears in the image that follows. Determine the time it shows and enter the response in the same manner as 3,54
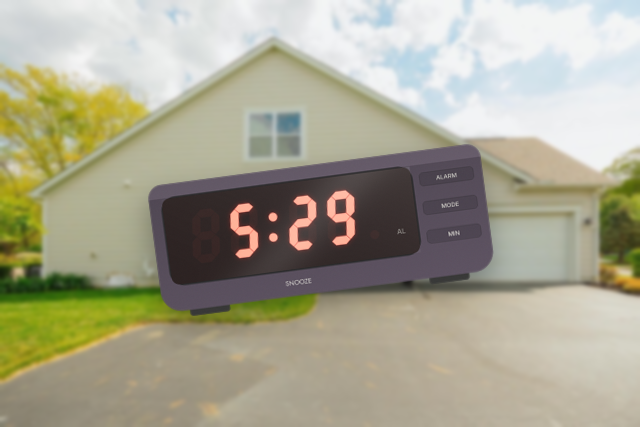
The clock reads 5,29
